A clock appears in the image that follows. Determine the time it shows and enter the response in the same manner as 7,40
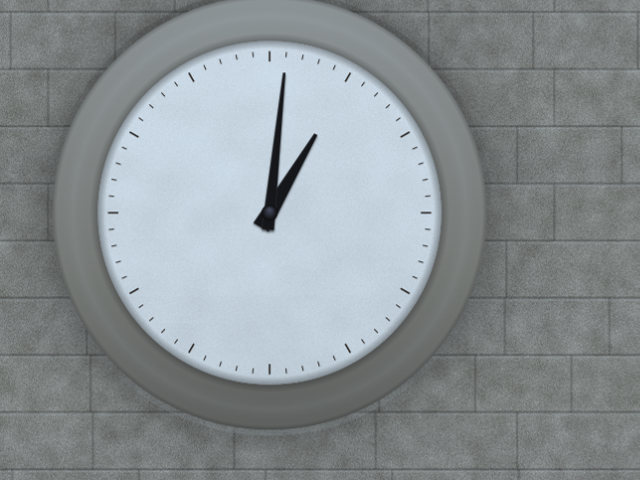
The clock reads 1,01
